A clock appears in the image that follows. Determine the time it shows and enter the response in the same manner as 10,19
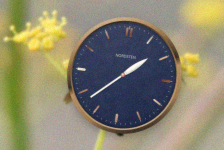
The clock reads 1,38
